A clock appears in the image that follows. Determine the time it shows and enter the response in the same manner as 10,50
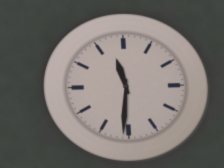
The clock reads 11,31
